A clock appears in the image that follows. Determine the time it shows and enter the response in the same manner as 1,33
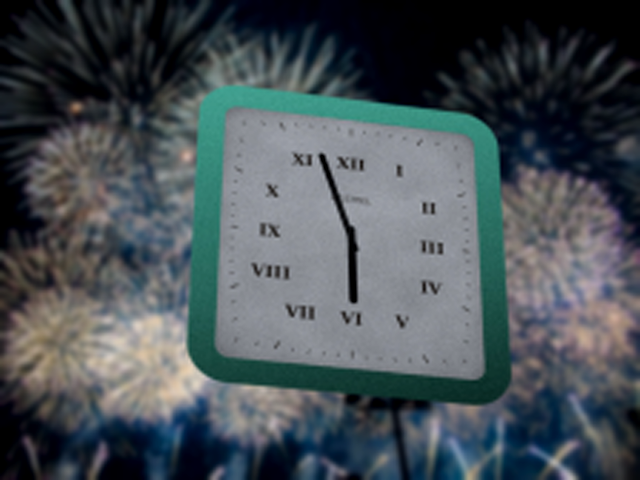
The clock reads 5,57
